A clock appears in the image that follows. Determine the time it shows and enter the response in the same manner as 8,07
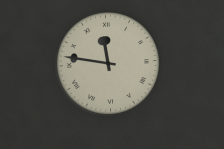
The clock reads 11,47
